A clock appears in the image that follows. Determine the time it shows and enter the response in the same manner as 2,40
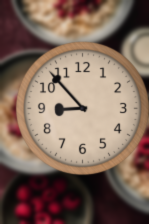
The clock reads 8,53
